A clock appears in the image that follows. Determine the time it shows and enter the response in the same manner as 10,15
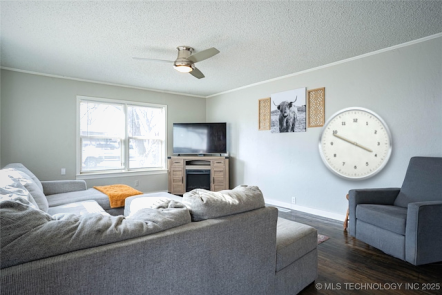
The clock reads 3,49
